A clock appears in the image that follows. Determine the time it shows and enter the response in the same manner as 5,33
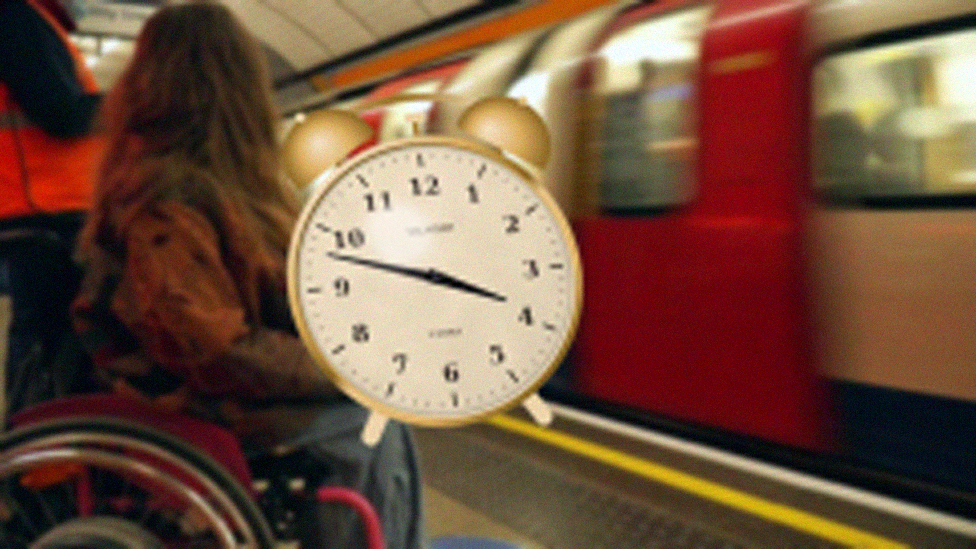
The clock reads 3,48
